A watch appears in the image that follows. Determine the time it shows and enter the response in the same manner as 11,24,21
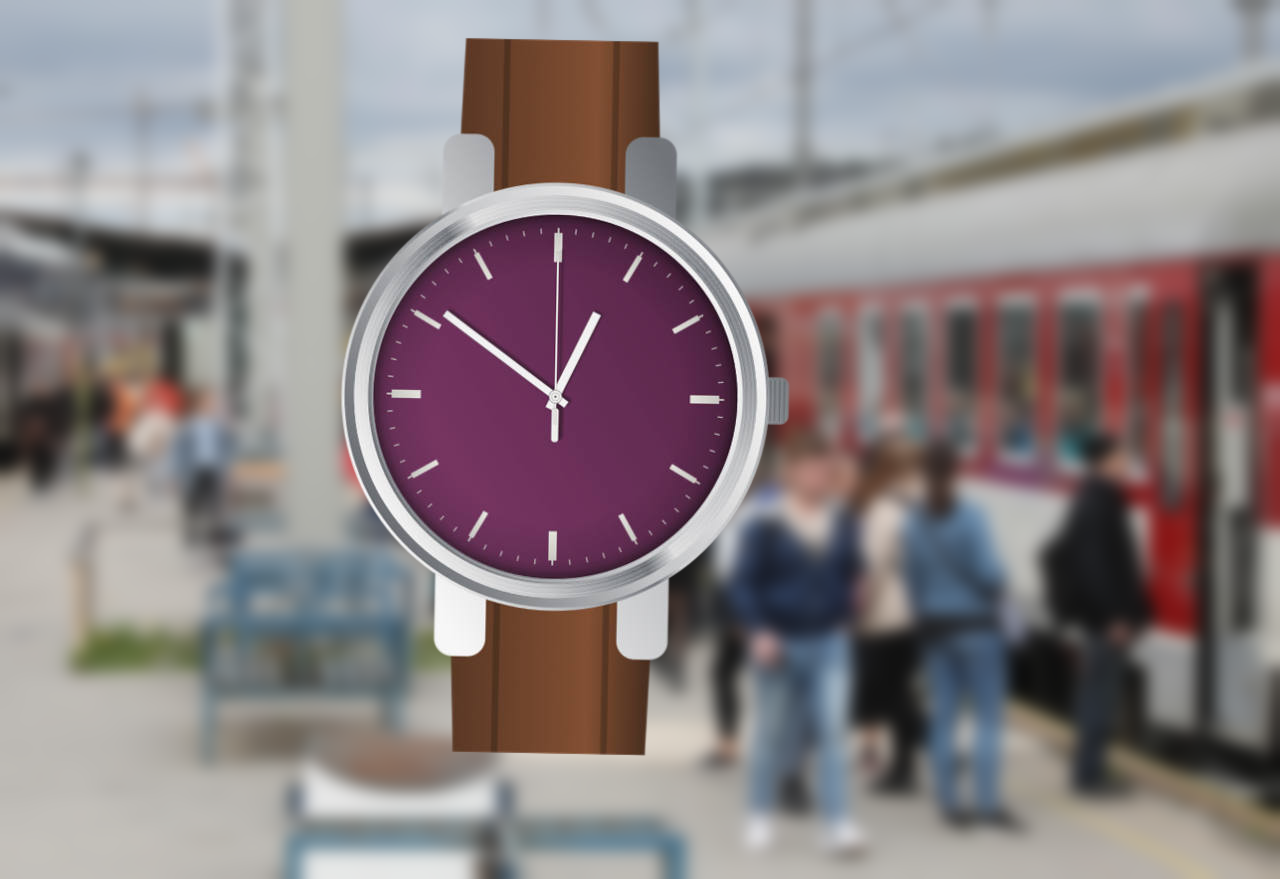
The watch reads 12,51,00
